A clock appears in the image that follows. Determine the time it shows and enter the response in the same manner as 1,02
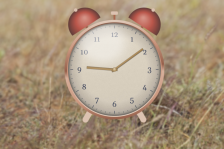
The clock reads 9,09
